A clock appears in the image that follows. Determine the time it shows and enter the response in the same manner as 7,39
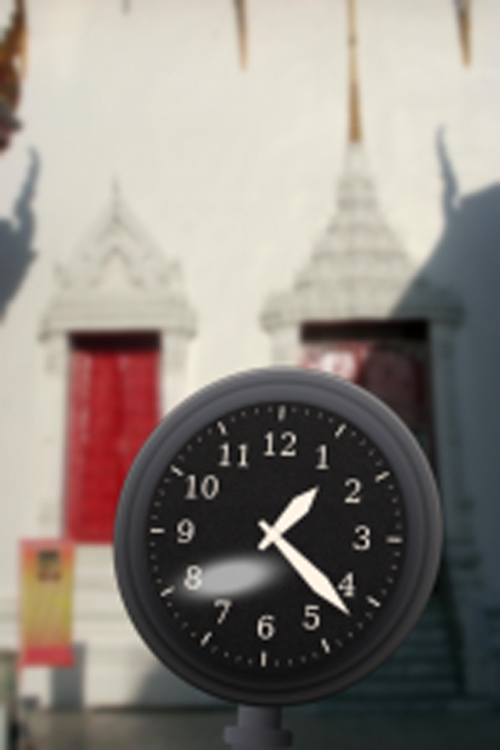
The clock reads 1,22
